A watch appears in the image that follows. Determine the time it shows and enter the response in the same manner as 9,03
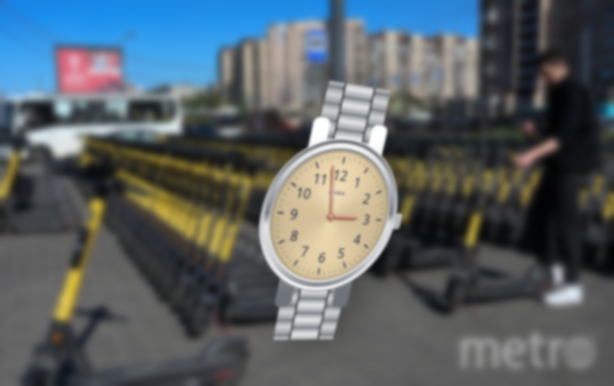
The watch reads 2,58
